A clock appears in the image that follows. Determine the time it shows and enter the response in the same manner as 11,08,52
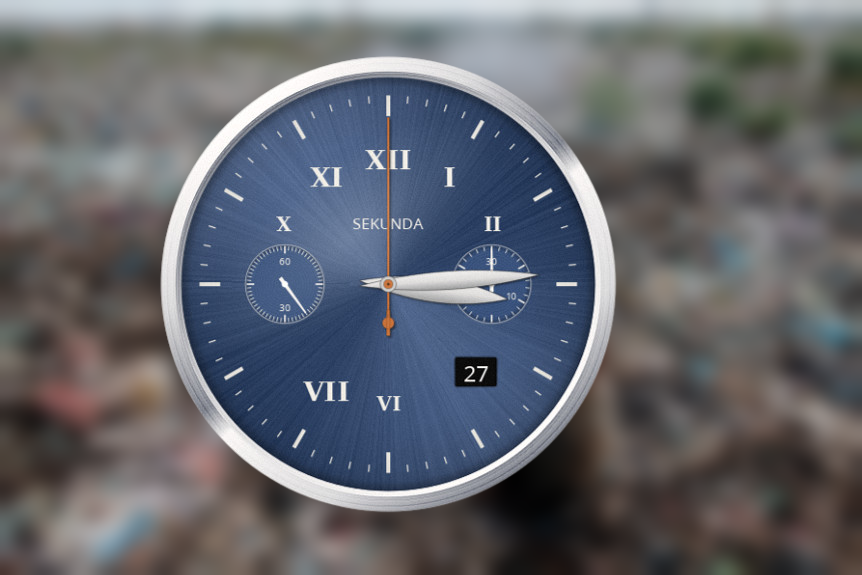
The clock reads 3,14,24
